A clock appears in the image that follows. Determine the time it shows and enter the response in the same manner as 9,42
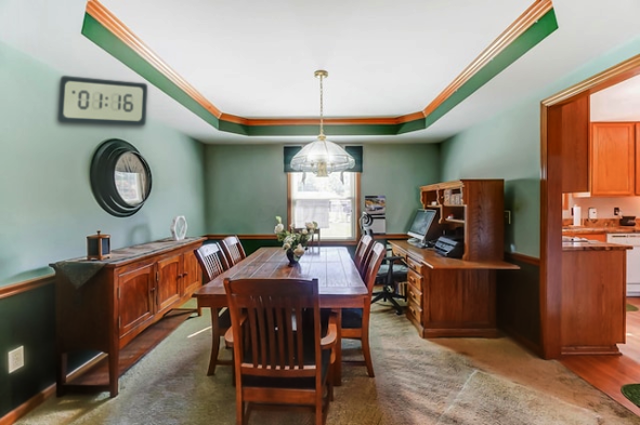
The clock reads 1,16
